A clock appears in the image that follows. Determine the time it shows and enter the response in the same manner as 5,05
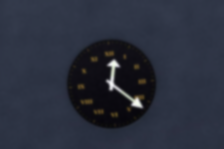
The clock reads 12,22
